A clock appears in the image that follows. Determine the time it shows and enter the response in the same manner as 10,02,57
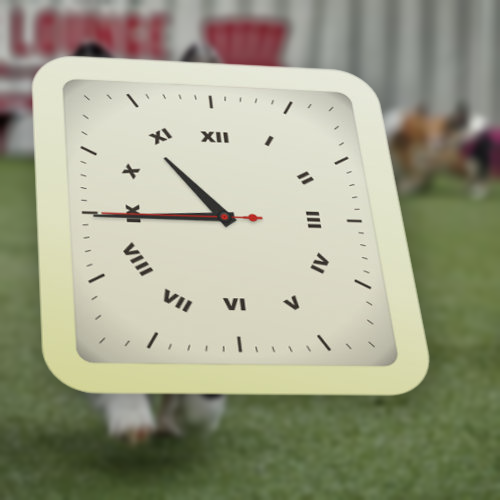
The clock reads 10,44,45
